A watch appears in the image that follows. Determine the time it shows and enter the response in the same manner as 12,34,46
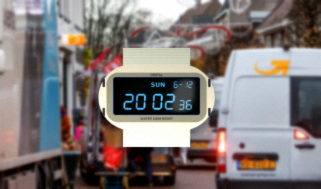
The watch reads 20,02,36
